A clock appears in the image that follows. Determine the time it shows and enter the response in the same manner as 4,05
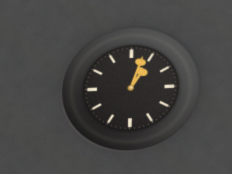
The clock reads 1,03
